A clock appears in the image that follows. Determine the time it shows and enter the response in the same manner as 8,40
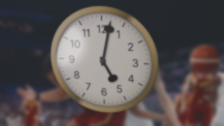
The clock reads 5,02
